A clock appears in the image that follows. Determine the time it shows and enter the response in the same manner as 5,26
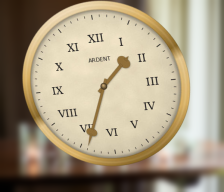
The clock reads 1,34
